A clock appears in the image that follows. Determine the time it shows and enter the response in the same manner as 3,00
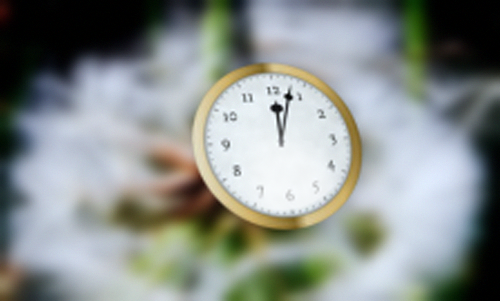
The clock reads 12,03
